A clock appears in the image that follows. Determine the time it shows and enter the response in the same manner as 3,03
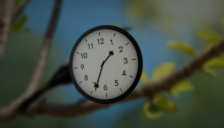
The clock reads 1,34
